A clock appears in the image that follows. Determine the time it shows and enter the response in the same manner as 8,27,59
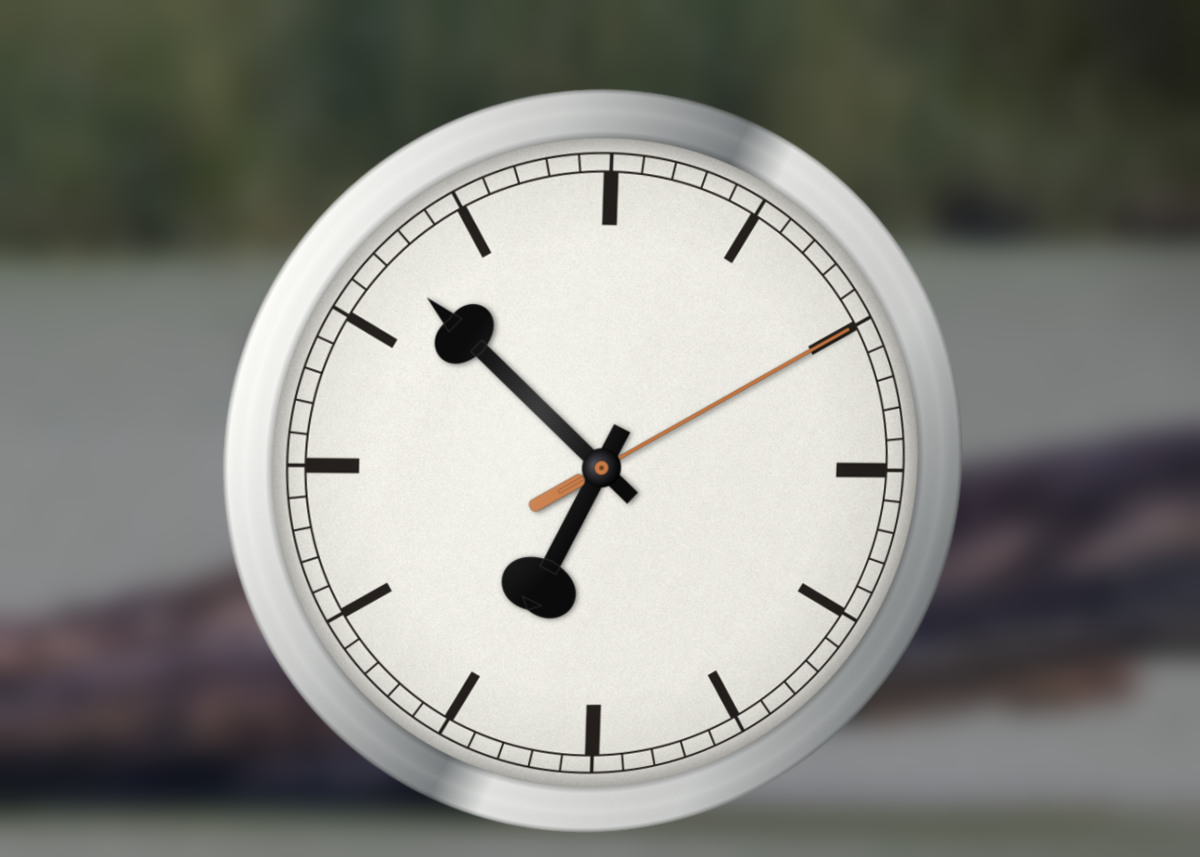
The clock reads 6,52,10
